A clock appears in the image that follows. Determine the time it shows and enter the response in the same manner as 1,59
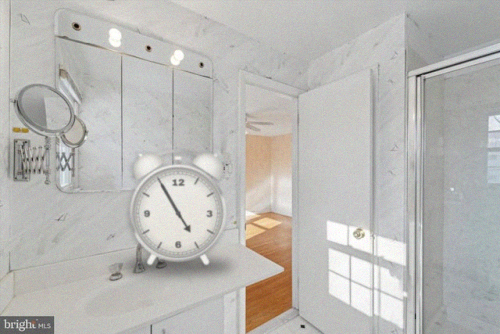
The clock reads 4,55
